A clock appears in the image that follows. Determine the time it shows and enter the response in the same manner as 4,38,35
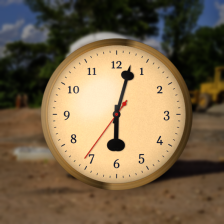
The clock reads 6,02,36
